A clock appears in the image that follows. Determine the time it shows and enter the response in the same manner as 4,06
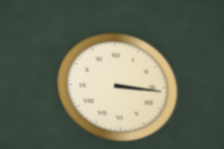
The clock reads 3,16
